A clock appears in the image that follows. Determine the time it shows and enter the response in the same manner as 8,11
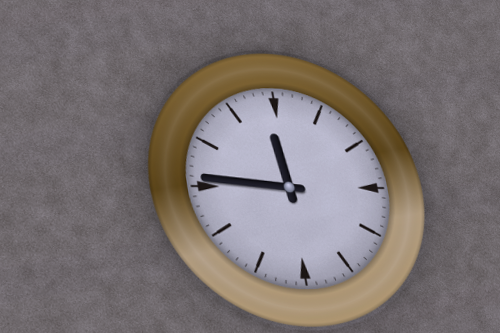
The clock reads 11,46
